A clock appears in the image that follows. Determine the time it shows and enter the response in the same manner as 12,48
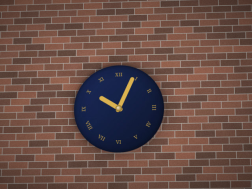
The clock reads 10,04
